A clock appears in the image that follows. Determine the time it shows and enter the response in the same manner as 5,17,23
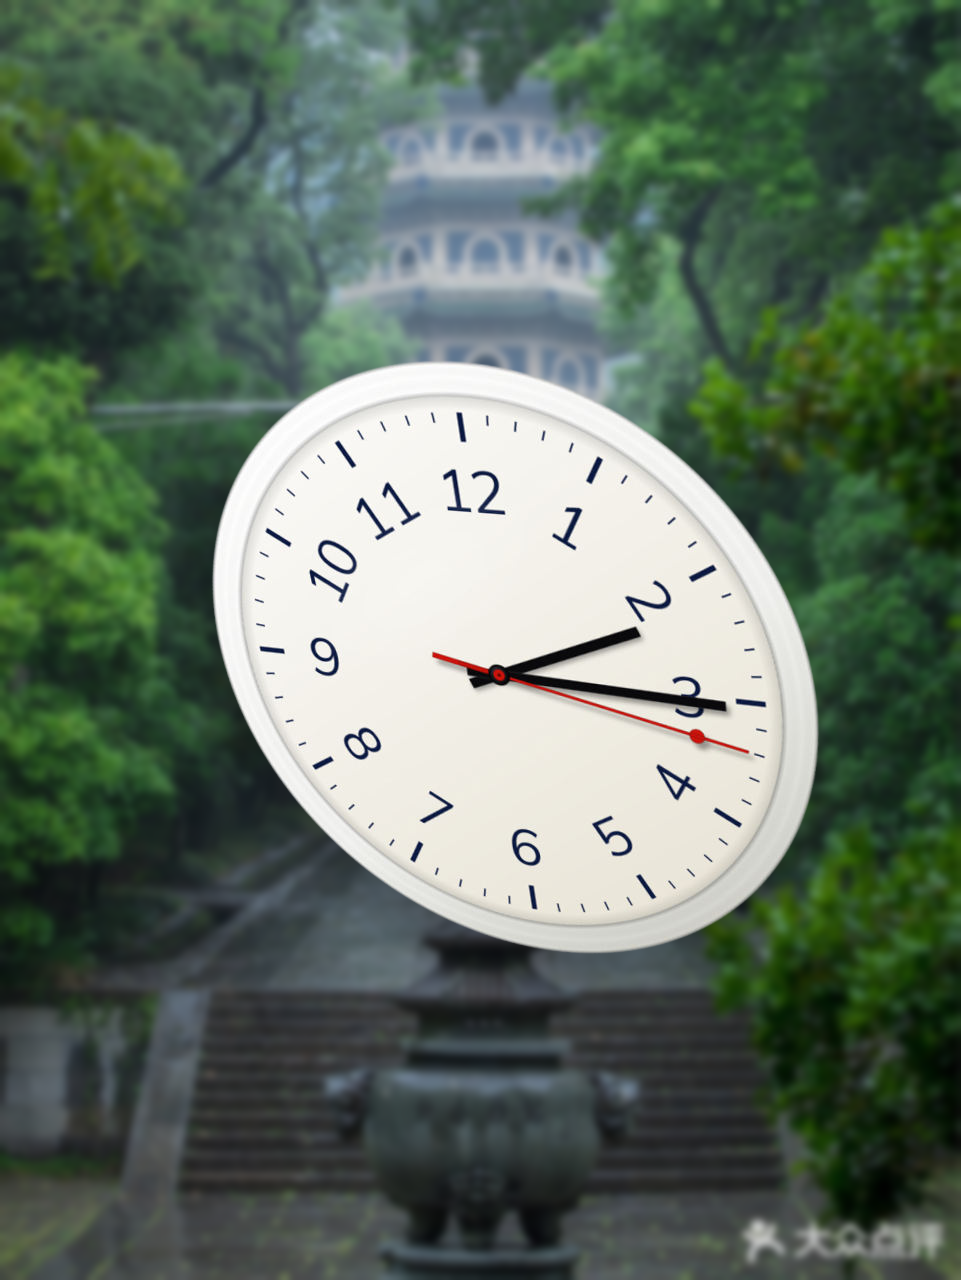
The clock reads 2,15,17
